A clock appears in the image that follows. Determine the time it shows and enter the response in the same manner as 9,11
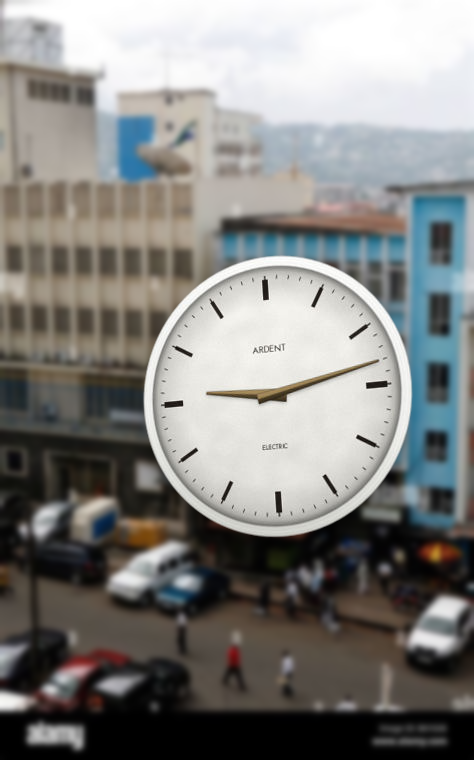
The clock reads 9,13
